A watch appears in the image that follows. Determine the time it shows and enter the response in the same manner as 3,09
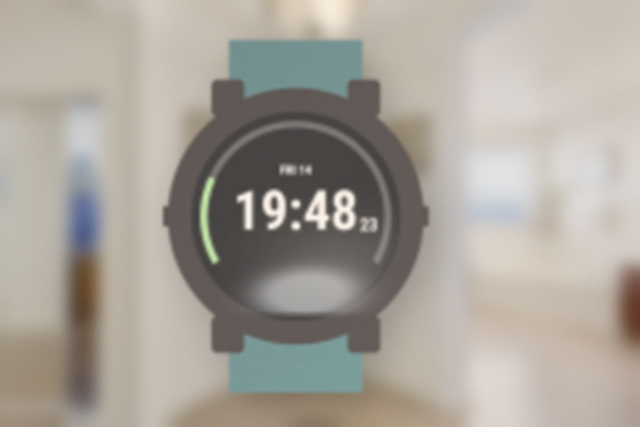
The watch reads 19,48
